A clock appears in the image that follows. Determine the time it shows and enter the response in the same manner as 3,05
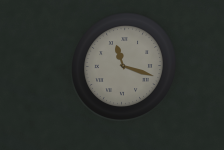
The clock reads 11,18
